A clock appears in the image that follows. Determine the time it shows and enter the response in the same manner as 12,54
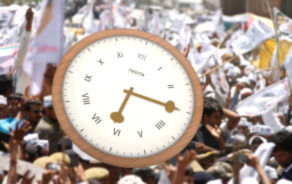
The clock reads 6,15
